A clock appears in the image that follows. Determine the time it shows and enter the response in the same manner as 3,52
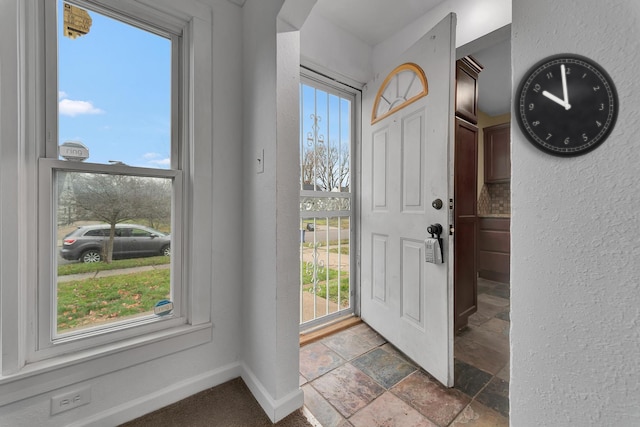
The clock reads 9,59
